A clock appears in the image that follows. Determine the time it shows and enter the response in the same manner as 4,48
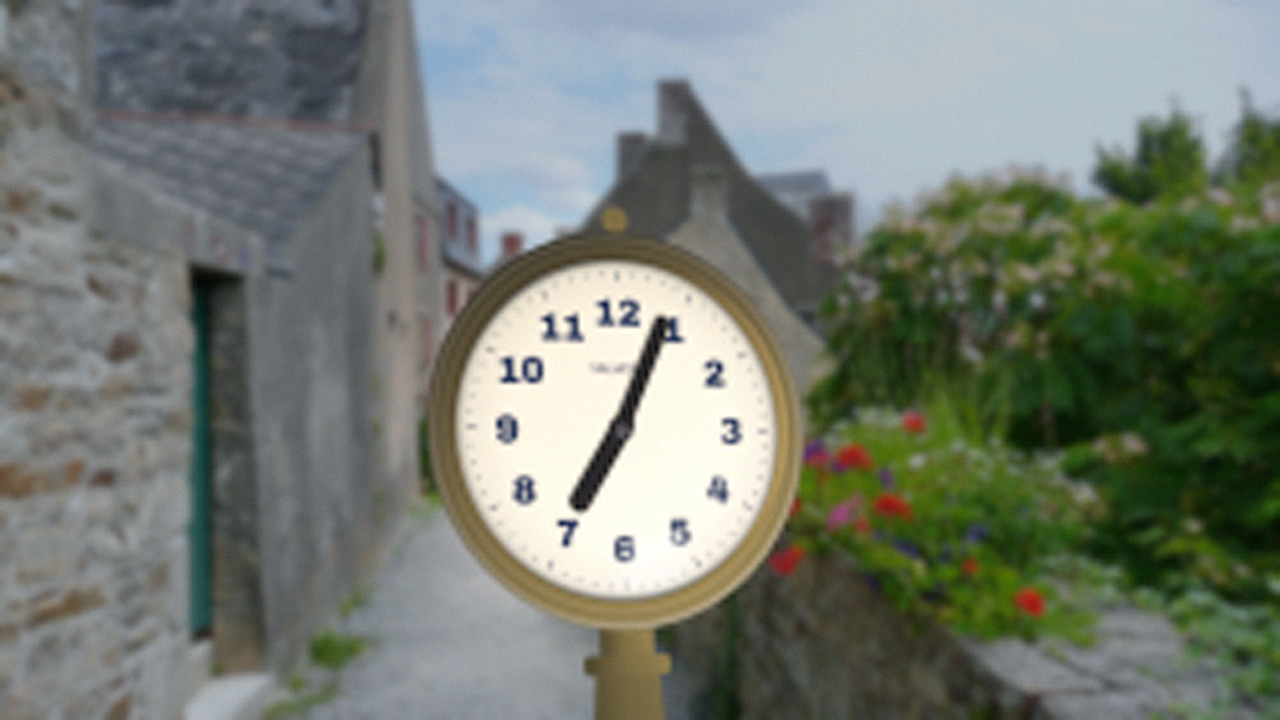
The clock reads 7,04
